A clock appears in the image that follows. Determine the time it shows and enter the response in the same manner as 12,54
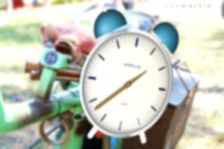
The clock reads 1,38
